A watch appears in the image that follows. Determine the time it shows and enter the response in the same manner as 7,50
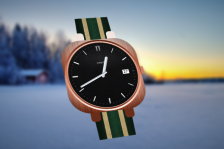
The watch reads 12,41
